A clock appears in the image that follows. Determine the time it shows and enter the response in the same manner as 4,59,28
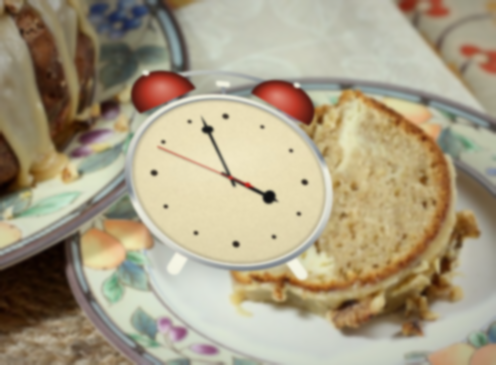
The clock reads 3,56,49
